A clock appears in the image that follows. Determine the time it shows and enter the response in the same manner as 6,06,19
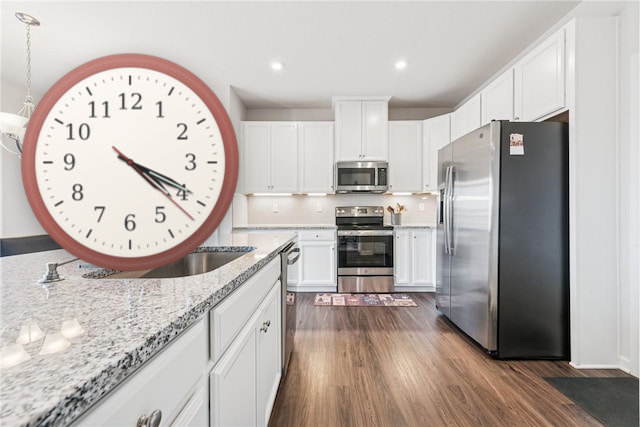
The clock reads 4,19,22
